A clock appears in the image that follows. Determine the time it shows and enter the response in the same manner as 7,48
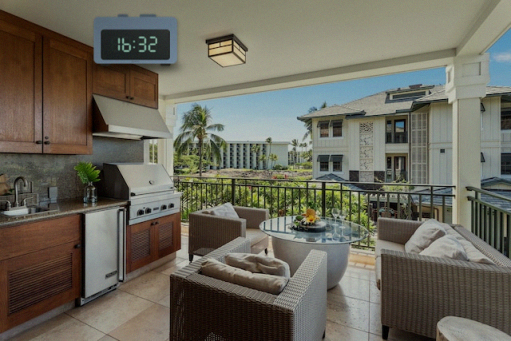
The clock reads 16,32
